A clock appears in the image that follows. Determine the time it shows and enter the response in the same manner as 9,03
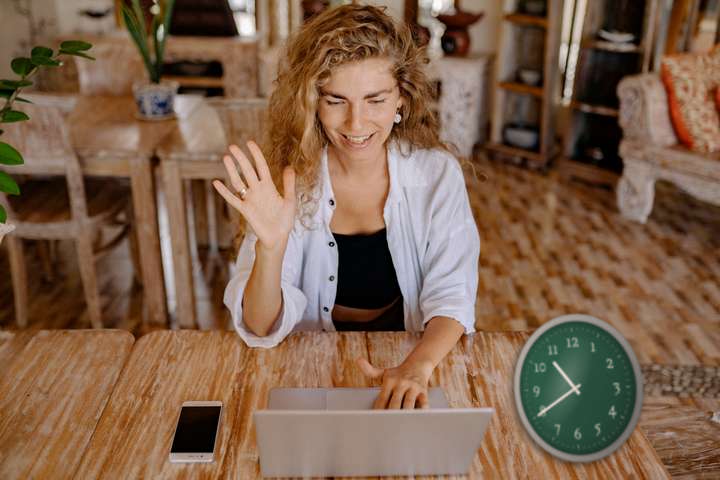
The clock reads 10,40
